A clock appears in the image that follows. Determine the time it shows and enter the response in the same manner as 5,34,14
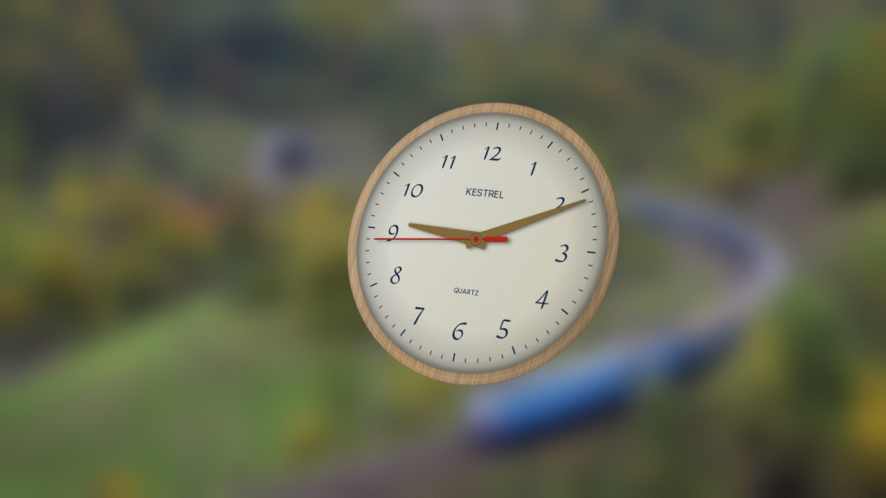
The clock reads 9,10,44
